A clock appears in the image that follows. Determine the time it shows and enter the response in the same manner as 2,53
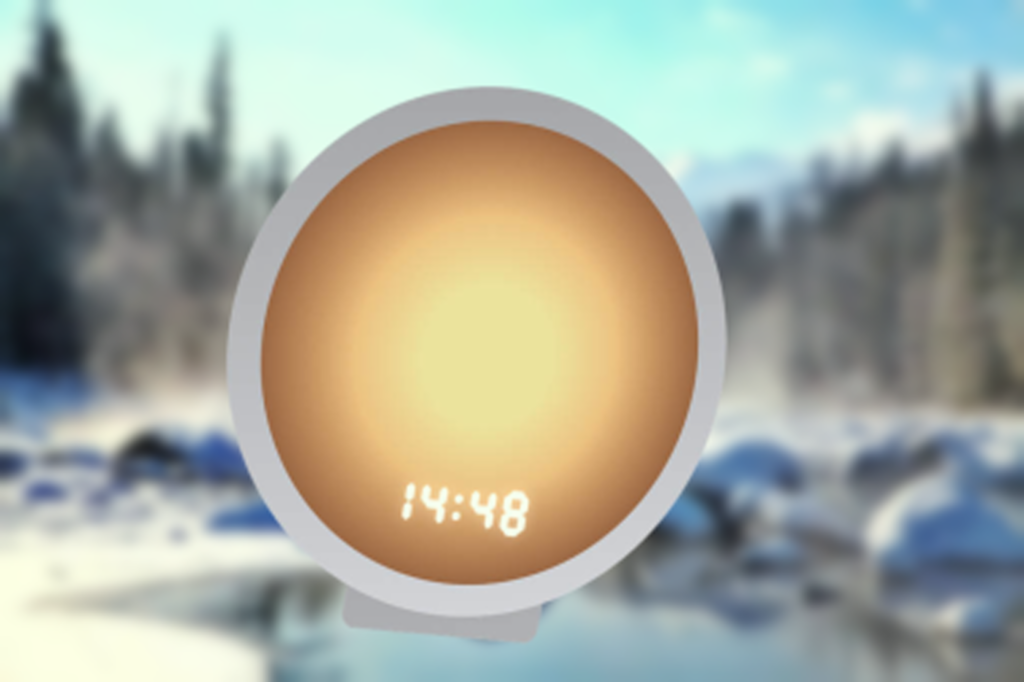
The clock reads 14,48
